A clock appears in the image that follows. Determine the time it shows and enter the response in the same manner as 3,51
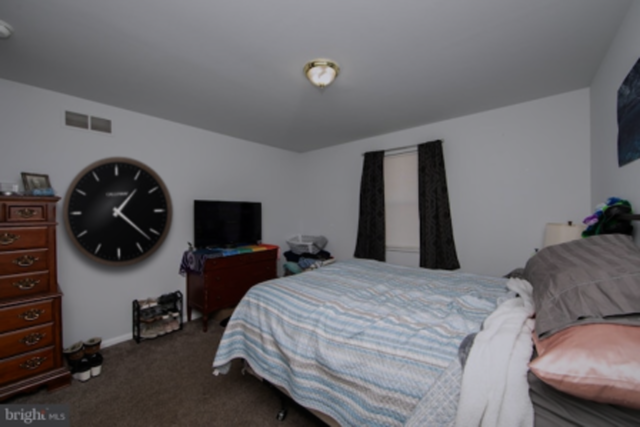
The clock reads 1,22
